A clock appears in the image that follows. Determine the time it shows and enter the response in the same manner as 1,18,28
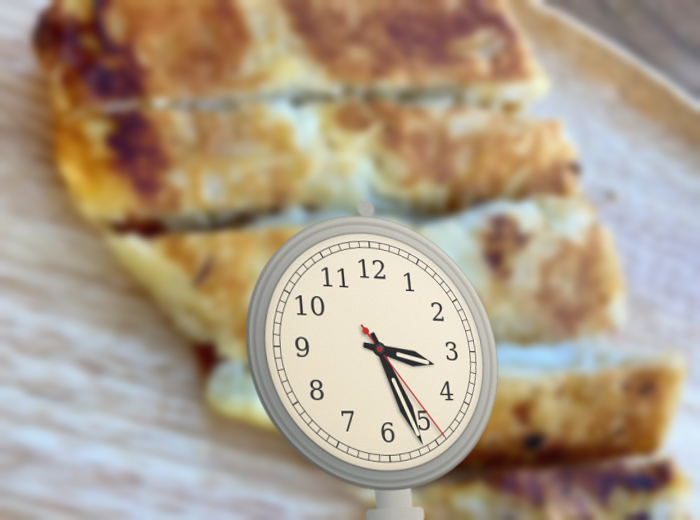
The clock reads 3,26,24
